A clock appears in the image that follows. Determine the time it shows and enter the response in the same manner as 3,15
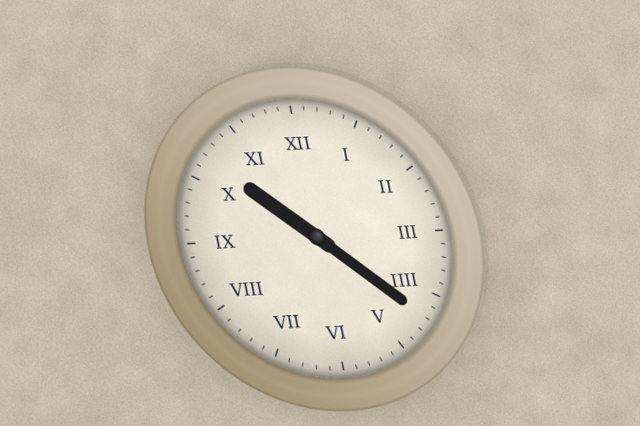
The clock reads 10,22
